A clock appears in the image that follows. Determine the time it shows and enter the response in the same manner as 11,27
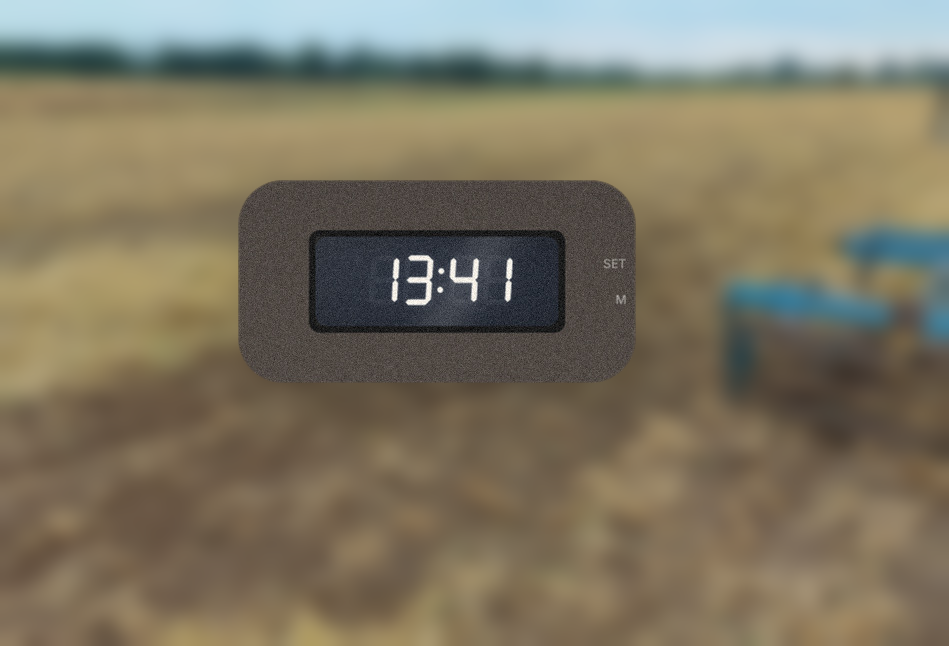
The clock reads 13,41
